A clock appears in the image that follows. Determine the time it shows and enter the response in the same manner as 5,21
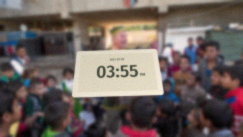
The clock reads 3,55
